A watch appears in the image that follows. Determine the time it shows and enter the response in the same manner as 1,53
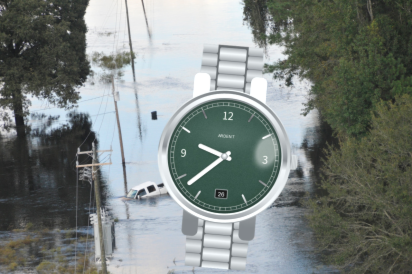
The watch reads 9,38
